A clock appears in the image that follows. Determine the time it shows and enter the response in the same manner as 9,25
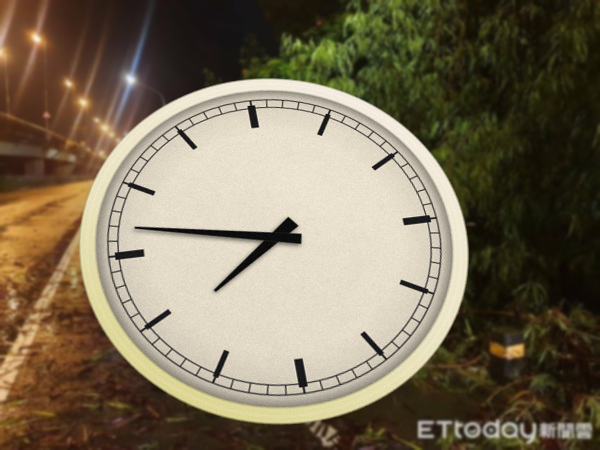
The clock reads 7,47
